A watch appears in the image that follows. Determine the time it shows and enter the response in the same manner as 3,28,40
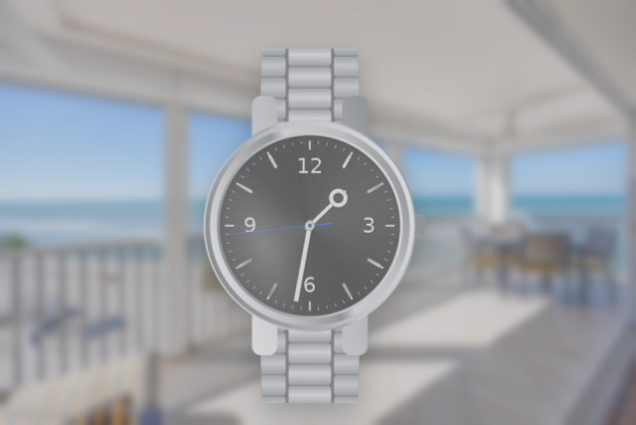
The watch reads 1,31,44
